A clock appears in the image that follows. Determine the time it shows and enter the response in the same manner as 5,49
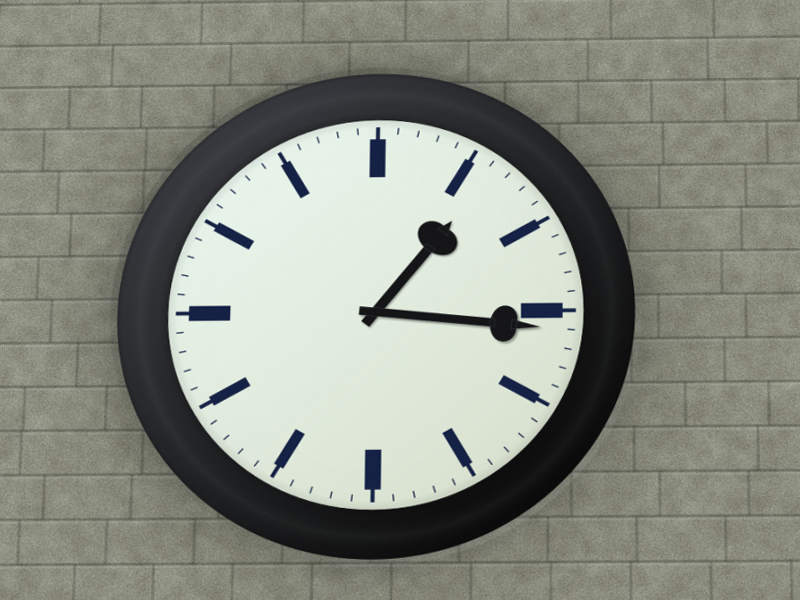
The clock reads 1,16
